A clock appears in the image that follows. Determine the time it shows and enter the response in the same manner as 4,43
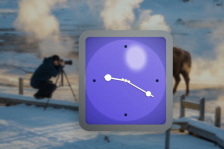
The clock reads 9,20
